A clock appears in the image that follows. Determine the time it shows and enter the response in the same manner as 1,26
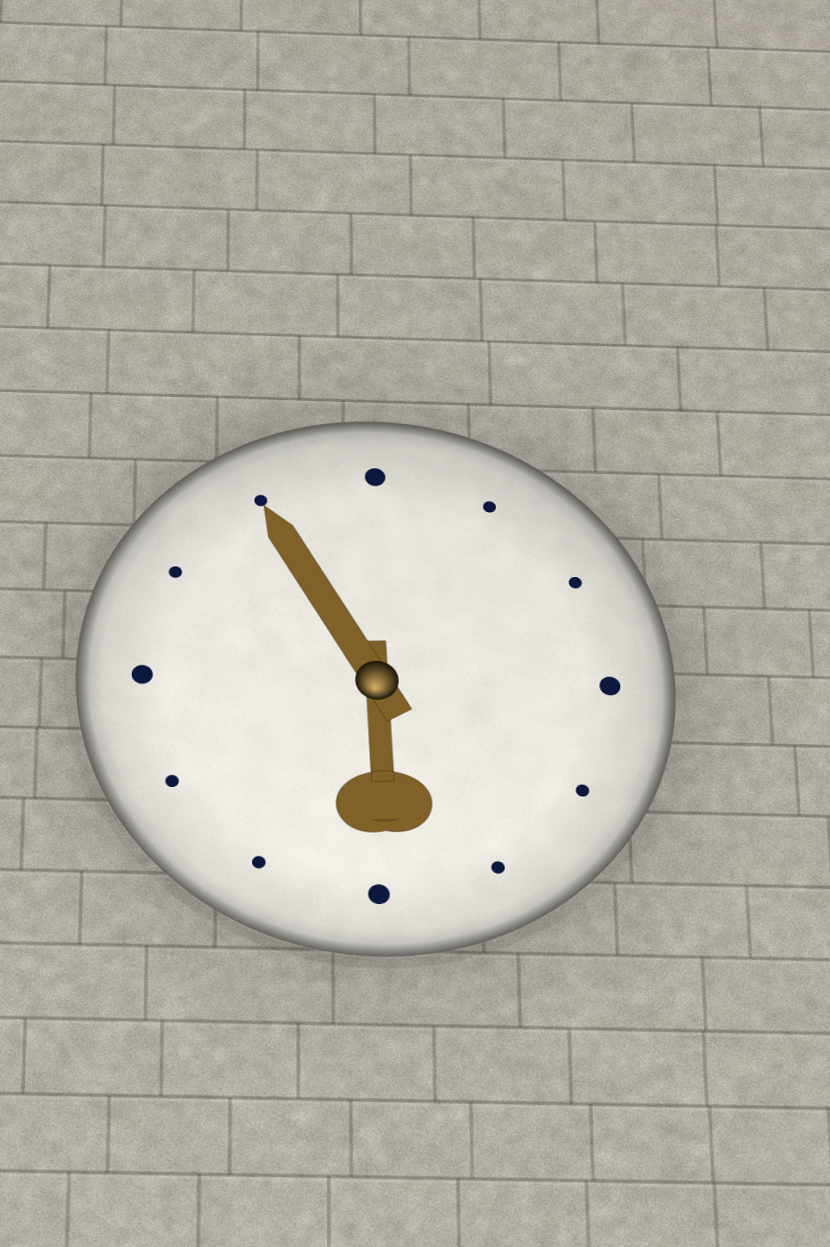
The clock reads 5,55
